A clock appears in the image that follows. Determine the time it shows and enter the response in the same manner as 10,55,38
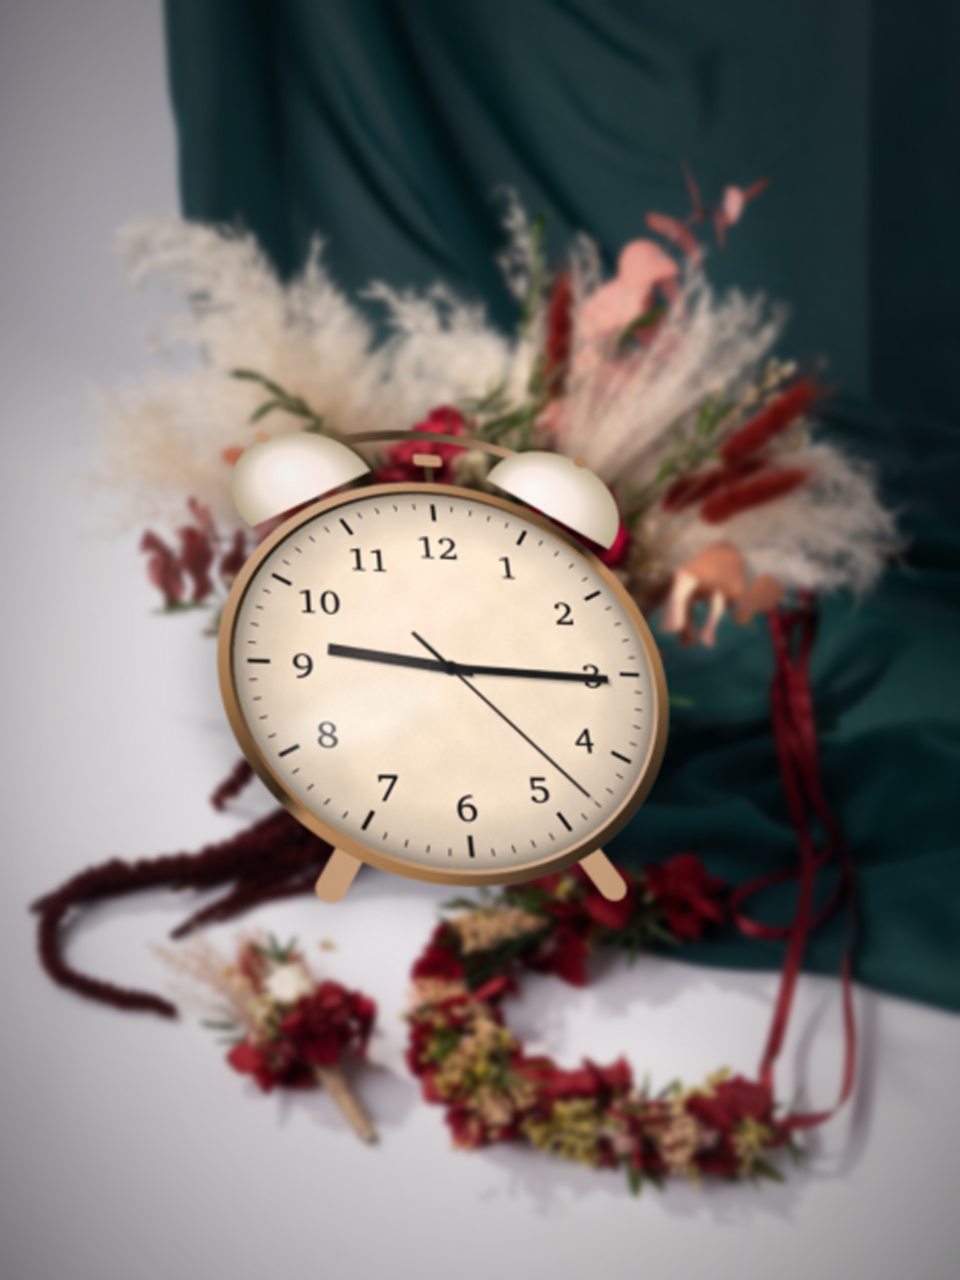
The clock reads 9,15,23
